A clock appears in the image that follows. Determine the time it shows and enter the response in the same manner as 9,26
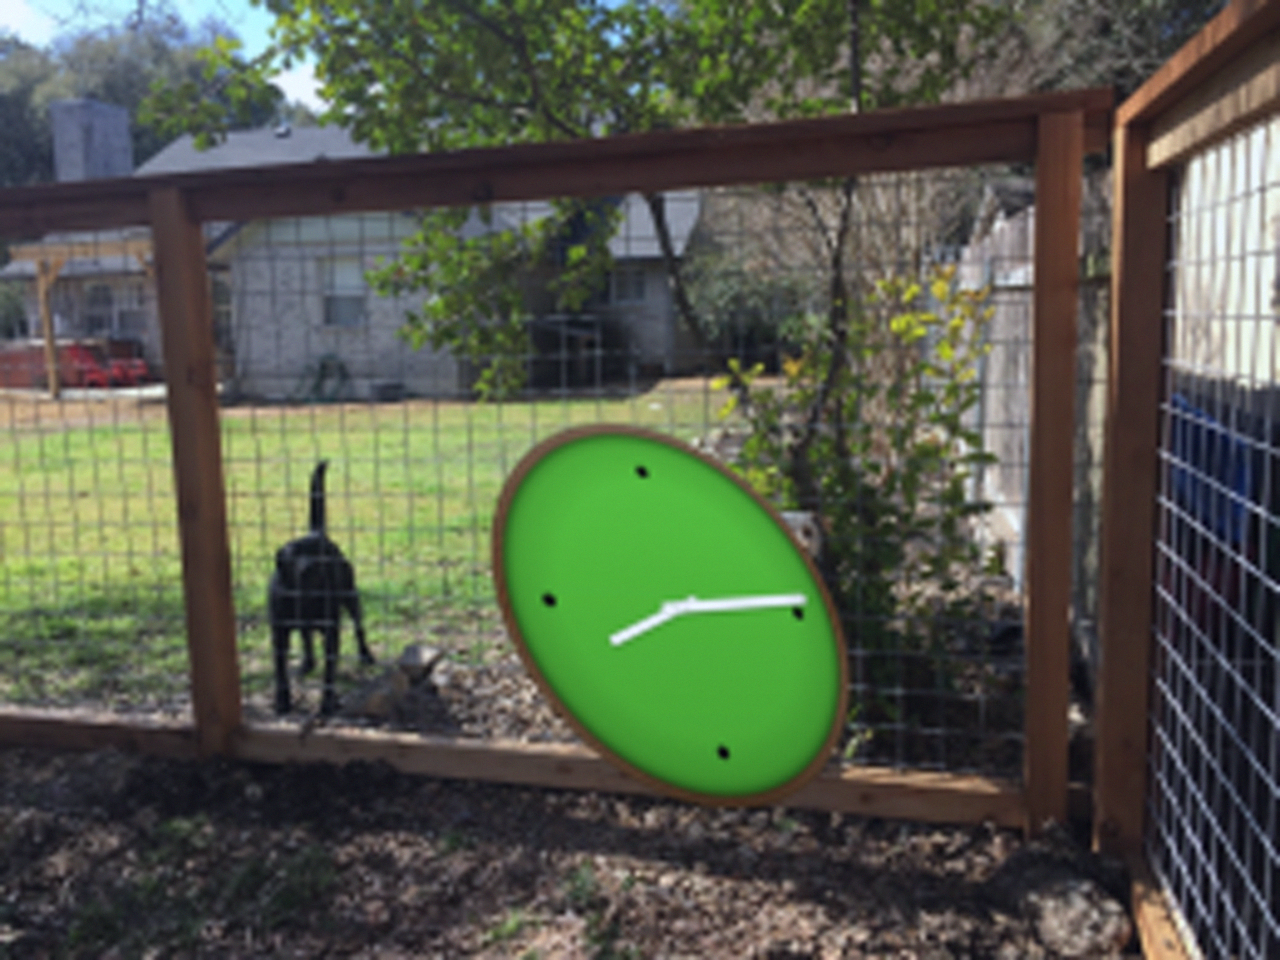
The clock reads 8,14
